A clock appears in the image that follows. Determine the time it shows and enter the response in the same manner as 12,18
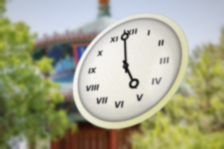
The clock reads 4,58
